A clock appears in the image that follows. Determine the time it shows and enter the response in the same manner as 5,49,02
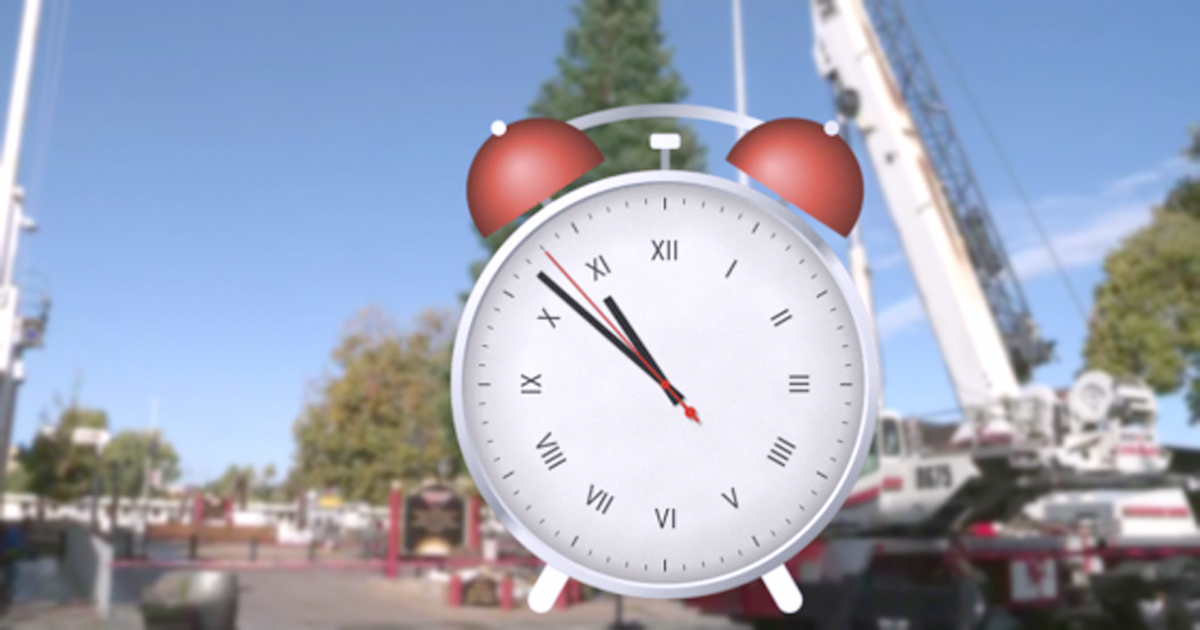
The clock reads 10,51,53
